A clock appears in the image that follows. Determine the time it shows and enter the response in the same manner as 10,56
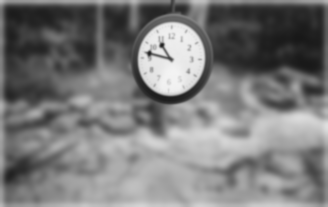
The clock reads 10,47
